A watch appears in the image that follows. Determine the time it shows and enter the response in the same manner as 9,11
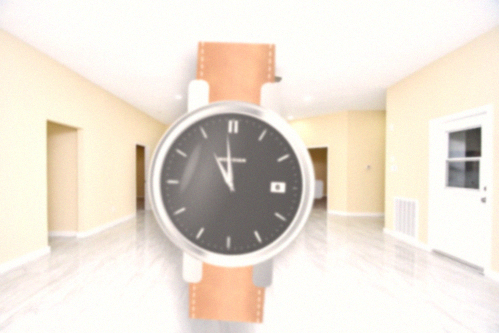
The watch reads 10,59
